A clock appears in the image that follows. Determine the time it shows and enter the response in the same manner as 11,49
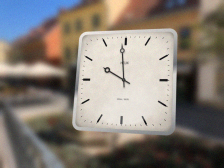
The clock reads 9,59
